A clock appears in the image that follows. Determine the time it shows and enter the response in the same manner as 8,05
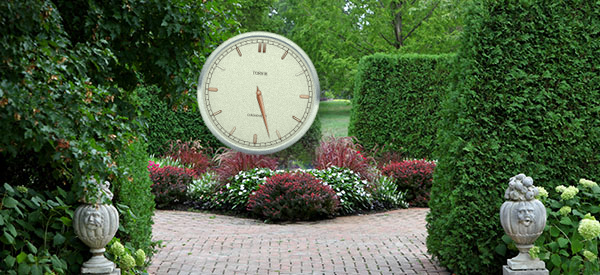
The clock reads 5,27
